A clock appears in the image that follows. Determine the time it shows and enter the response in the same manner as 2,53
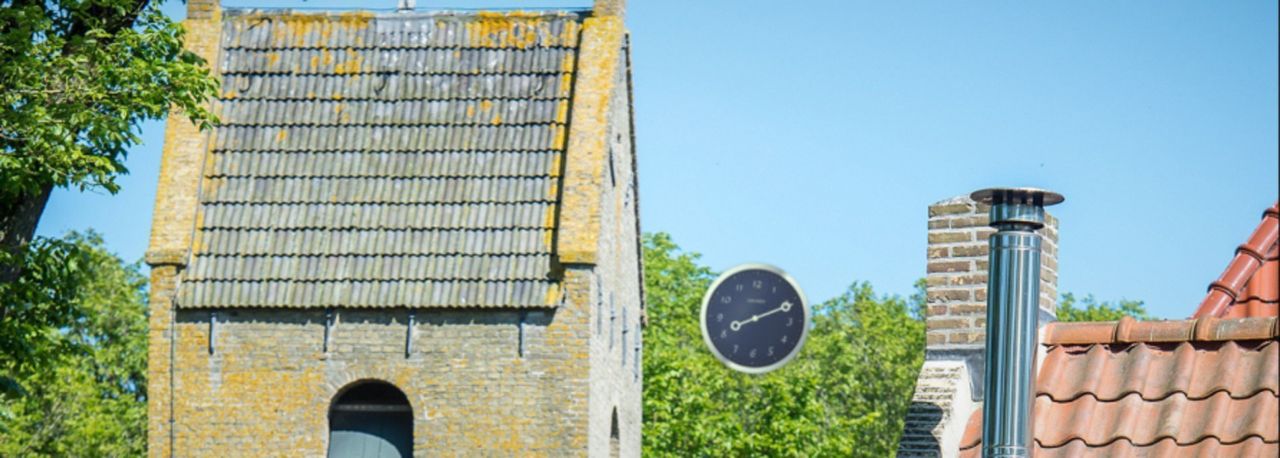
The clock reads 8,11
